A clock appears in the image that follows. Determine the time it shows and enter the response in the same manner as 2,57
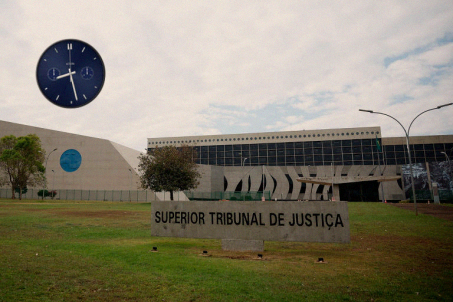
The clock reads 8,28
